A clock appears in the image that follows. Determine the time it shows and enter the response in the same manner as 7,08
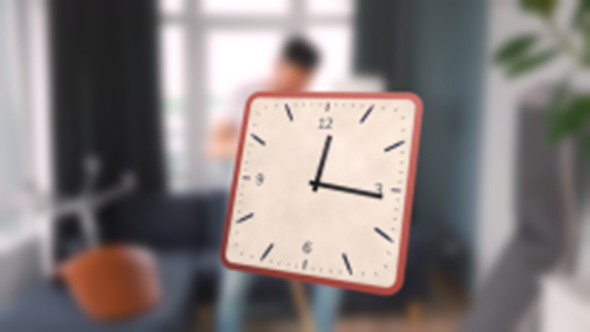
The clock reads 12,16
